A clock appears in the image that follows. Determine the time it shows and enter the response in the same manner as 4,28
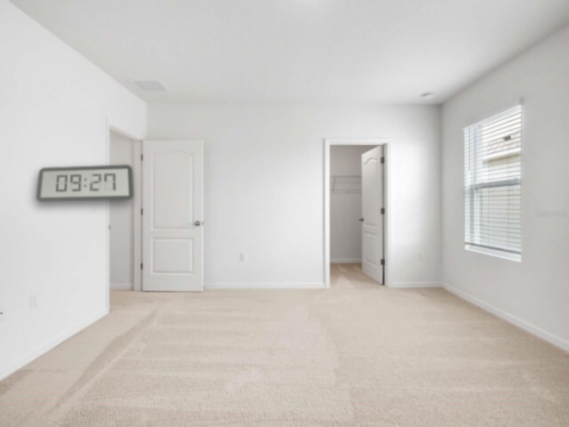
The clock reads 9,27
